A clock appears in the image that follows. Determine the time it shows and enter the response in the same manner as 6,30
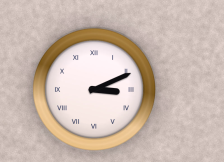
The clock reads 3,11
